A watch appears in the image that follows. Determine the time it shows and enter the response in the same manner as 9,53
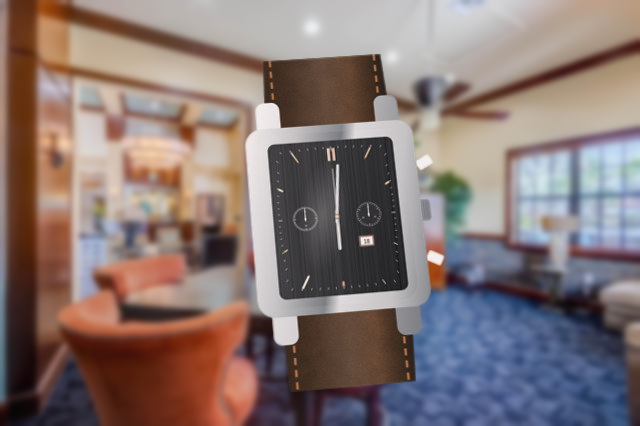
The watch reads 6,01
